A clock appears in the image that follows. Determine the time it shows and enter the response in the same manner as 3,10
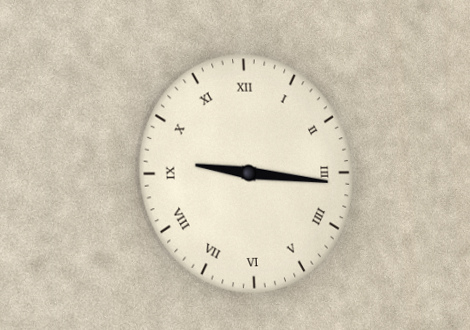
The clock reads 9,16
